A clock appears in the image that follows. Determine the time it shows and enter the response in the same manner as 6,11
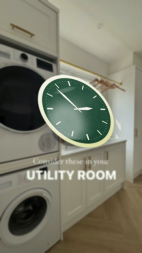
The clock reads 2,54
